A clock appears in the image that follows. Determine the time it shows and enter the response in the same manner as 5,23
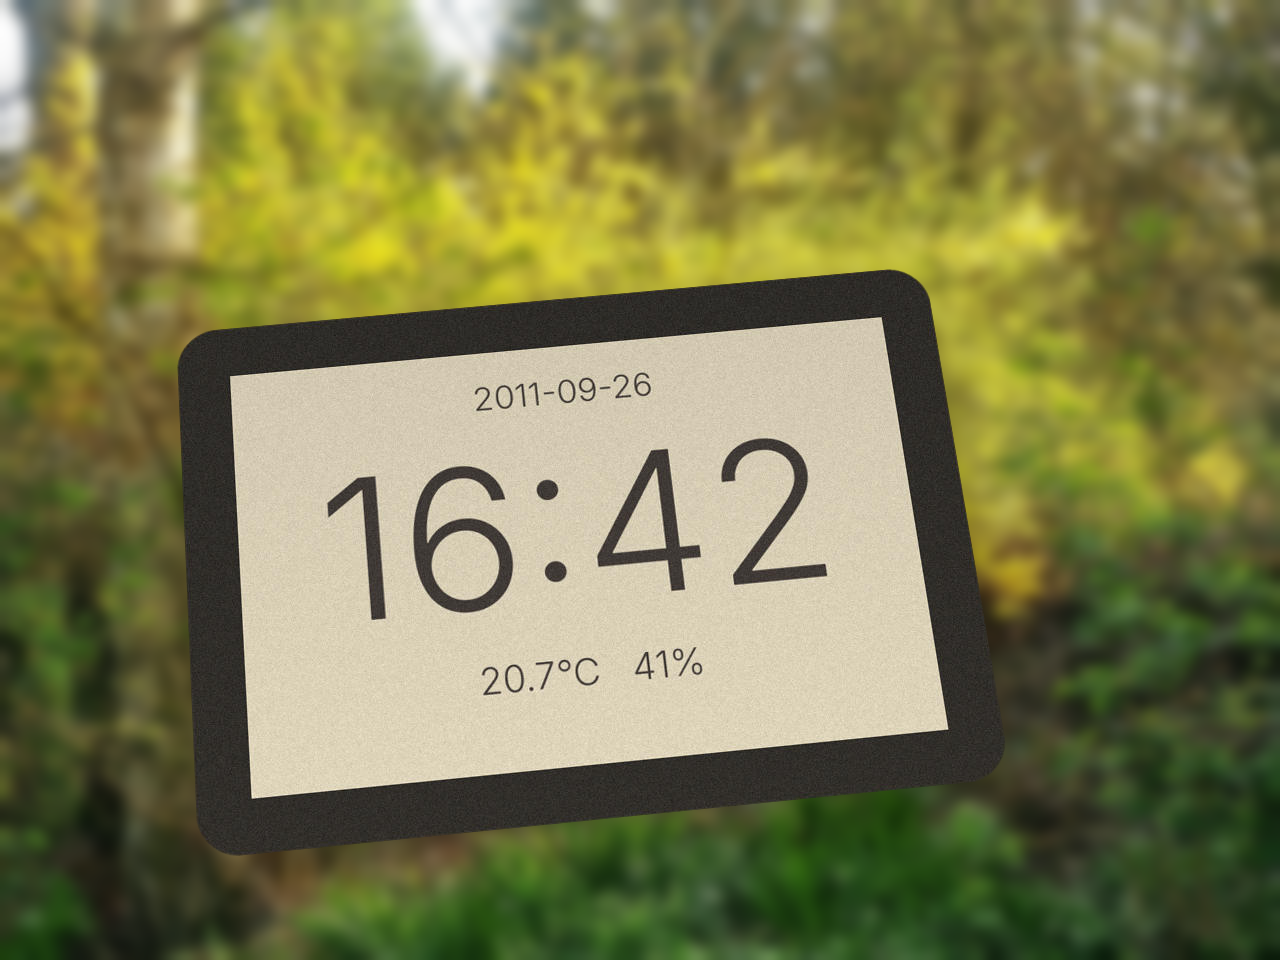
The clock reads 16,42
